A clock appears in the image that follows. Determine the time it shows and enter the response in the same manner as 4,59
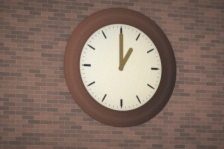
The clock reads 1,00
